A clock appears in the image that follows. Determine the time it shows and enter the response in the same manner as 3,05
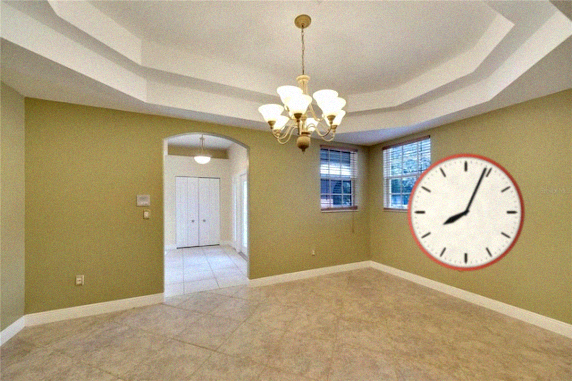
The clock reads 8,04
